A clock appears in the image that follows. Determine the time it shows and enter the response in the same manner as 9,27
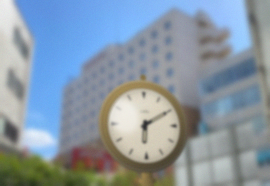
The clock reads 6,10
